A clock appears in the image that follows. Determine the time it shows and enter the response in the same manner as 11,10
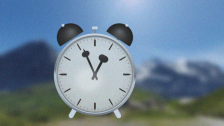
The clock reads 12,56
